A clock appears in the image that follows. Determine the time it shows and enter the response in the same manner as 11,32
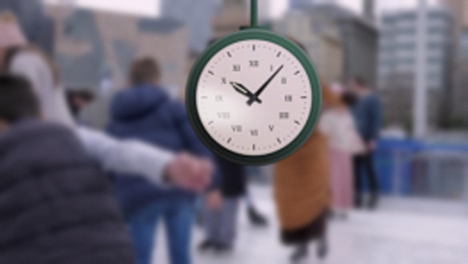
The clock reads 10,07
